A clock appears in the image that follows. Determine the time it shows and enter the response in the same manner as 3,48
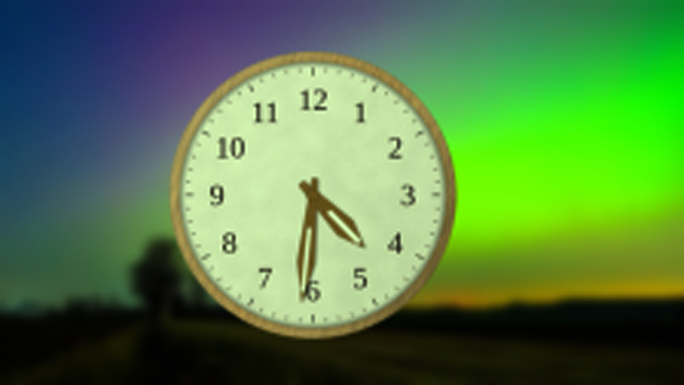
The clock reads 4,31
